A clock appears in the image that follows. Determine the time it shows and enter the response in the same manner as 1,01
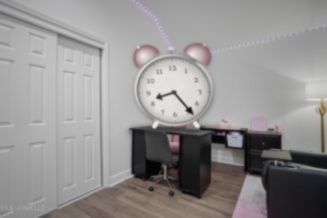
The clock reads 8,24
